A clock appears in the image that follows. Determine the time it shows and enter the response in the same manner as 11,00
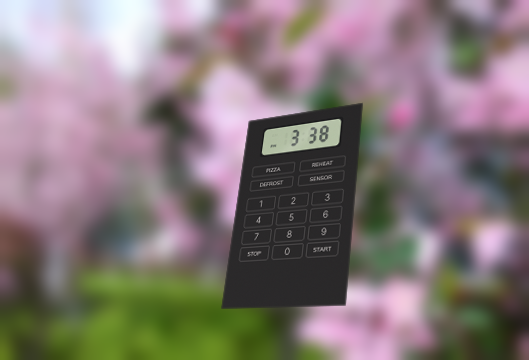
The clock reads 3,38
